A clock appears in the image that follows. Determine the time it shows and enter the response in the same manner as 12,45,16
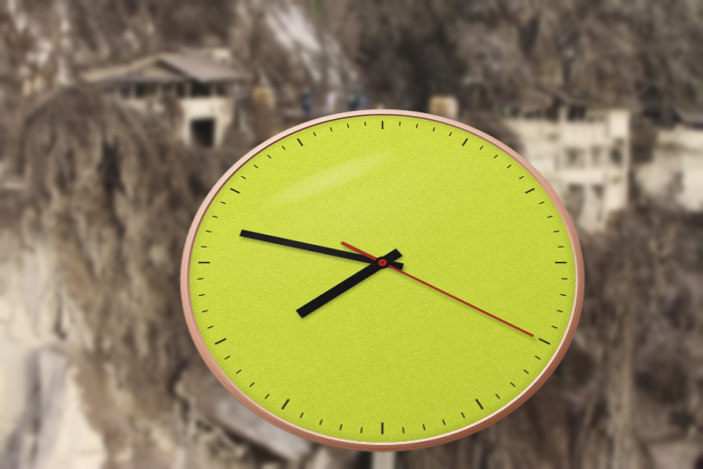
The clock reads 7,47,20
